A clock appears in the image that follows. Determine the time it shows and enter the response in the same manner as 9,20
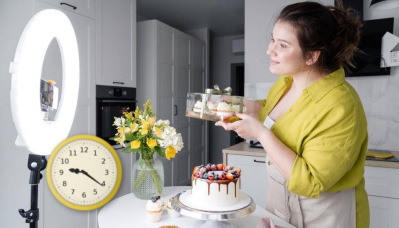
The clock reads 9,21
